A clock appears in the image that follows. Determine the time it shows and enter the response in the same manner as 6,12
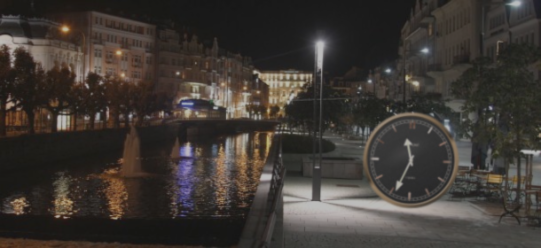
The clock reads 11,34
